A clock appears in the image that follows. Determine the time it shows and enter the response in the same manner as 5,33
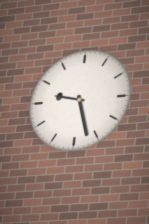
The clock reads 9,27
